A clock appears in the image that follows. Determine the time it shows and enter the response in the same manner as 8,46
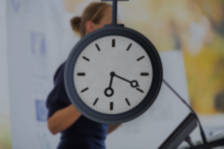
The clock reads 6,19
